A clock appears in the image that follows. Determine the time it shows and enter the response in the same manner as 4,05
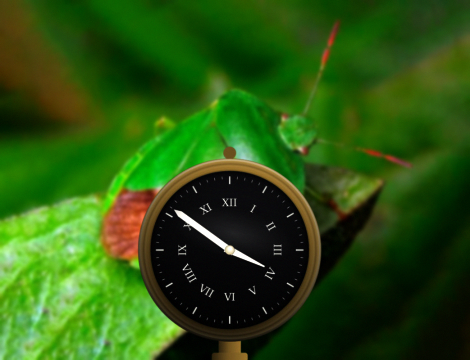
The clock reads 3,51
